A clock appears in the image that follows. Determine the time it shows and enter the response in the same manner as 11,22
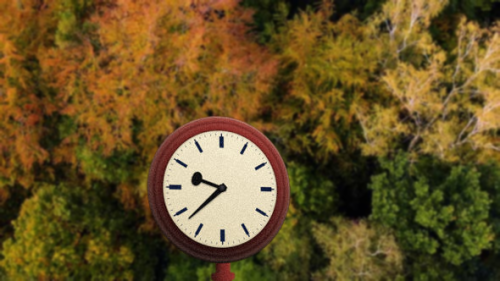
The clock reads 9,38
